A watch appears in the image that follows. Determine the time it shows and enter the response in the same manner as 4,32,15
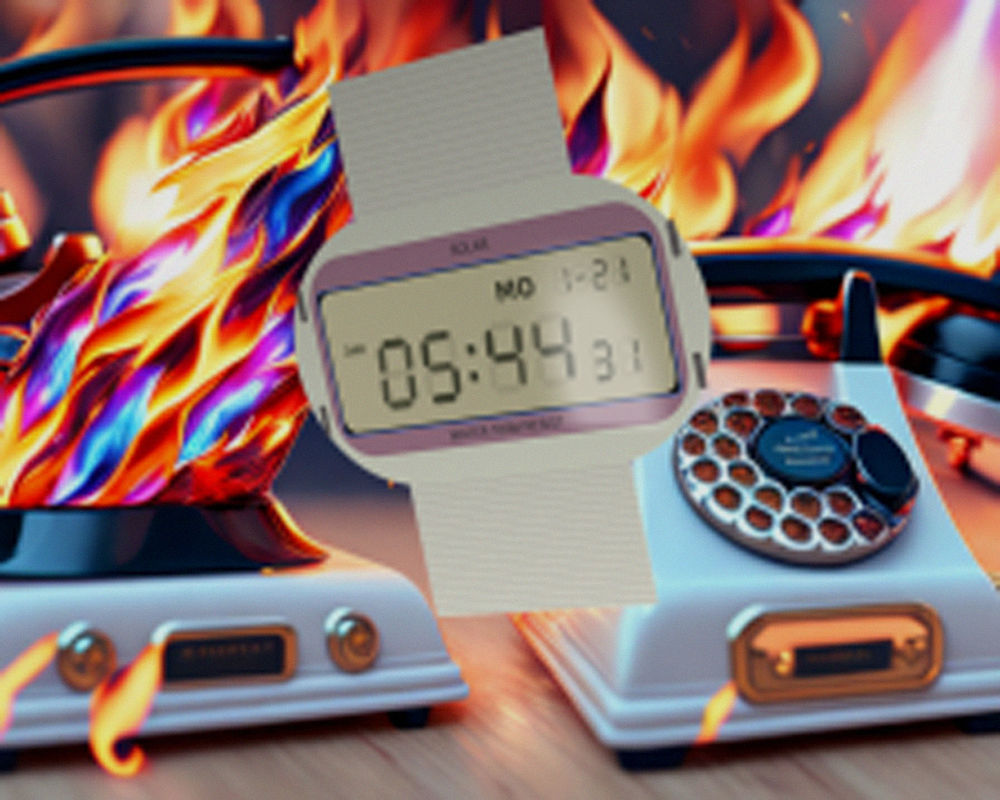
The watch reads 5,44,31
